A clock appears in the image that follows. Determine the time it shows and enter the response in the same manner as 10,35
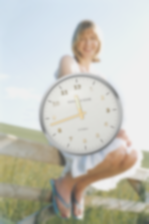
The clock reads 11,43
